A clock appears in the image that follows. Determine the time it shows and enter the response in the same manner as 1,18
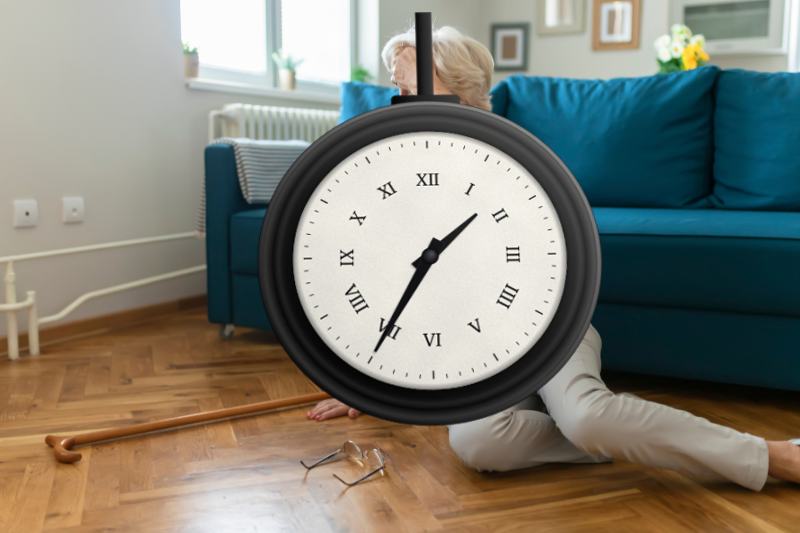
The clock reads 1,35
